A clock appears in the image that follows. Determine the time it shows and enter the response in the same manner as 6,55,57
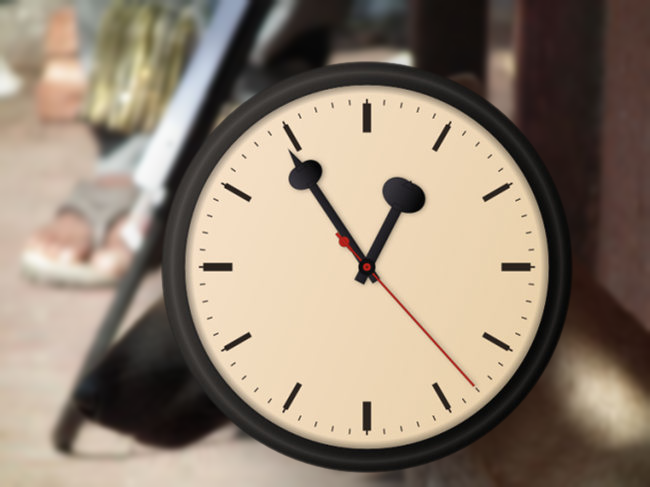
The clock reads 12,54,23
